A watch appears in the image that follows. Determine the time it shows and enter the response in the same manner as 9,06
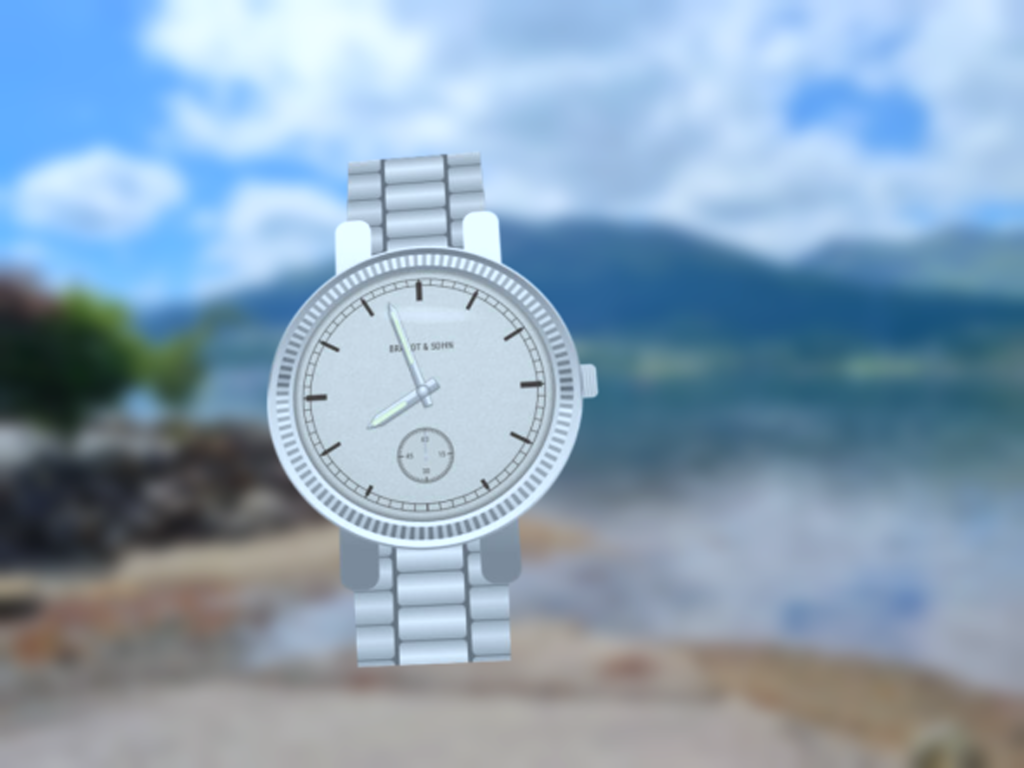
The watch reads 7,57
